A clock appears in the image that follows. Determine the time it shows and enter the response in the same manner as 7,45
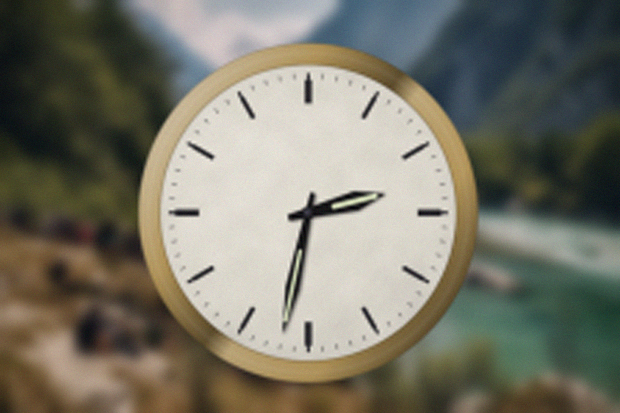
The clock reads 2,32
